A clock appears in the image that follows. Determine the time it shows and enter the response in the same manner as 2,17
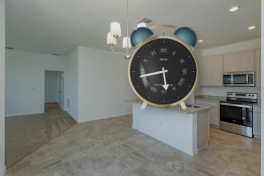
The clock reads 5,43
